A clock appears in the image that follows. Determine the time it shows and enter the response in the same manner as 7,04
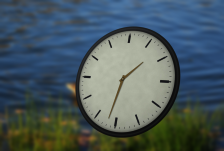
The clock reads 1,32
